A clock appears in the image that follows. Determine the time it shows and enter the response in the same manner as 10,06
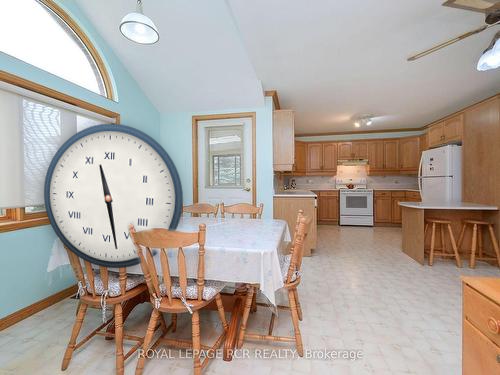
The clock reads 11,28
